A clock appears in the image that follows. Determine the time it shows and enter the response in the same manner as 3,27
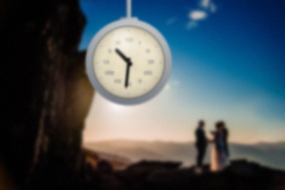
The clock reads 10,31
